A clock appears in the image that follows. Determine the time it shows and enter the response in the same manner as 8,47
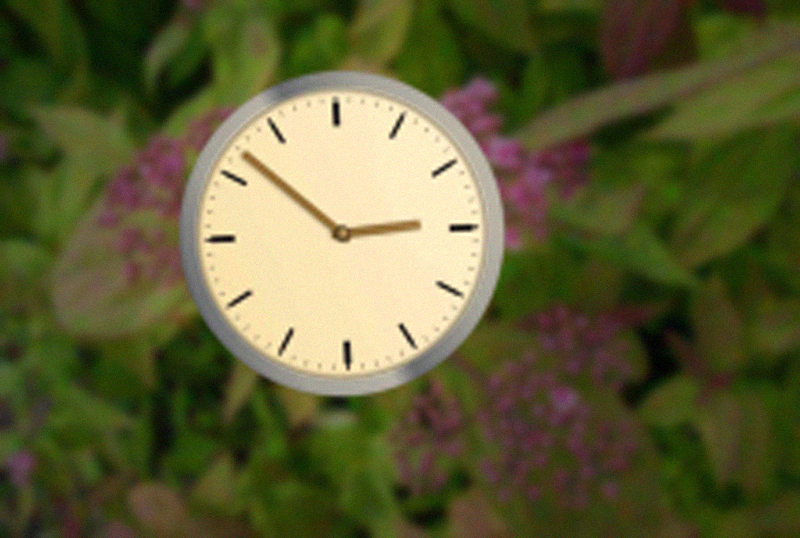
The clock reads 2,52
